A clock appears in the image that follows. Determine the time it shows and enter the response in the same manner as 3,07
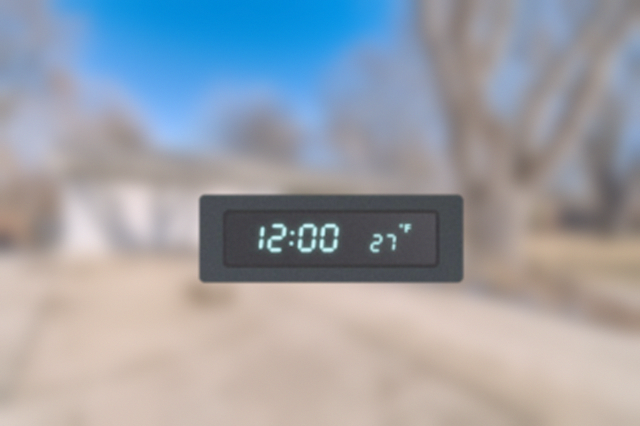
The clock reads 12,00
